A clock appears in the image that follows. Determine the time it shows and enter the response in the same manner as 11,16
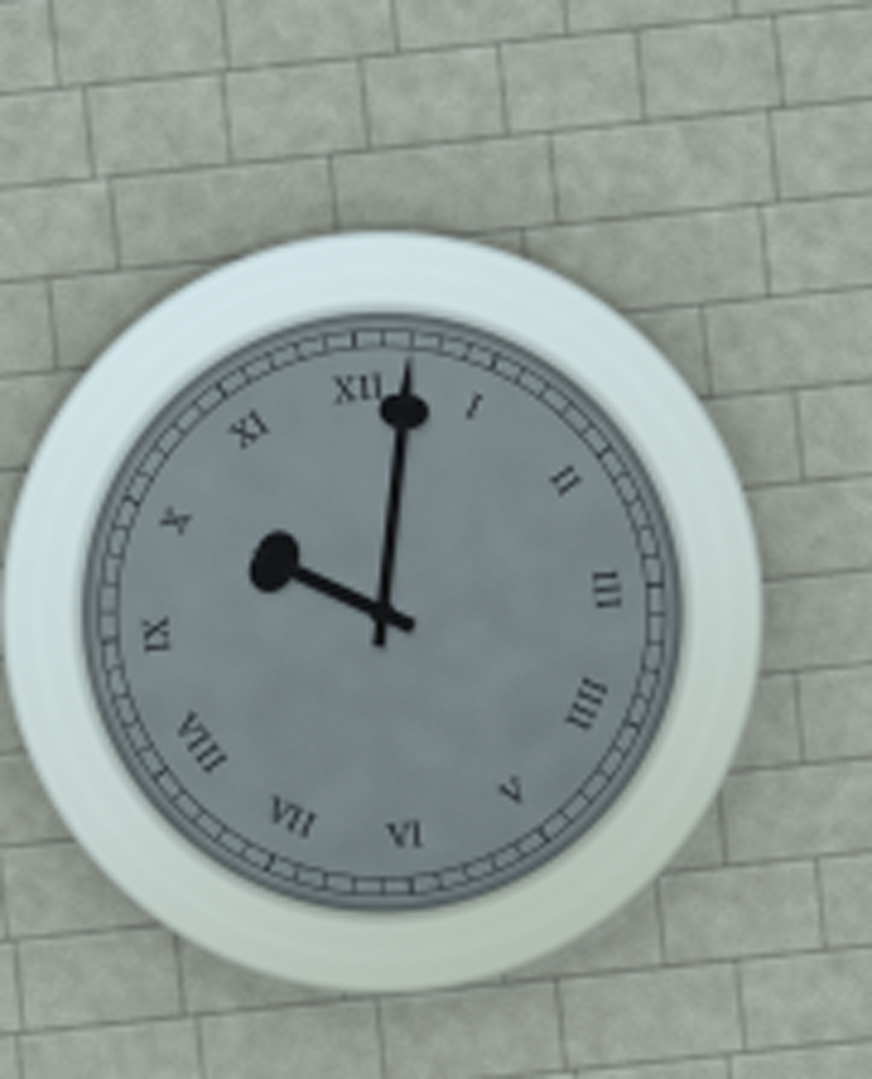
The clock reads 10,02
